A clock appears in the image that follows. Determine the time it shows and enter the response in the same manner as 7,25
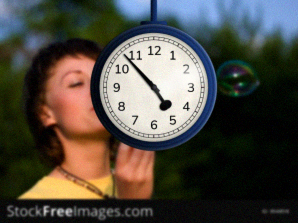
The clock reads 4,53
